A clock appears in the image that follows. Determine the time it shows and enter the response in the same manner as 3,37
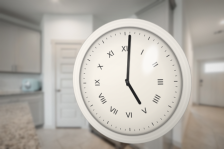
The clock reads 5,01
